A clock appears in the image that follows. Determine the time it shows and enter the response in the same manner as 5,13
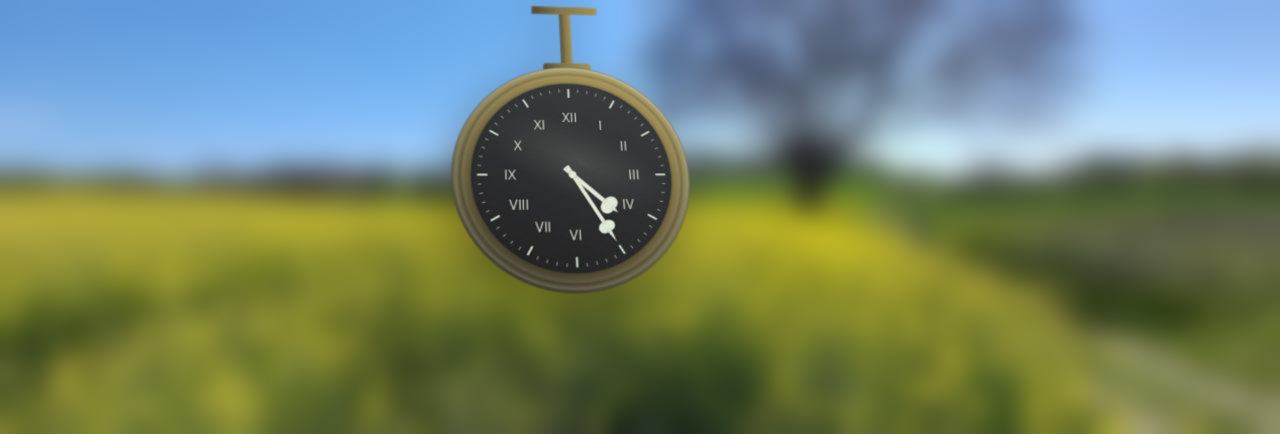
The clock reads 4,25
